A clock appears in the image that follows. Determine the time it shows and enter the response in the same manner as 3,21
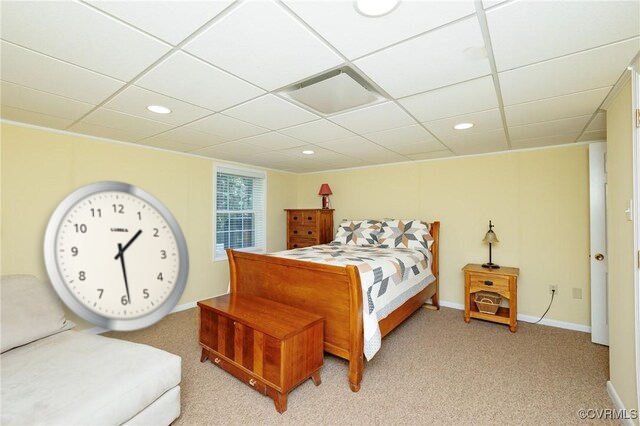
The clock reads 1,29
